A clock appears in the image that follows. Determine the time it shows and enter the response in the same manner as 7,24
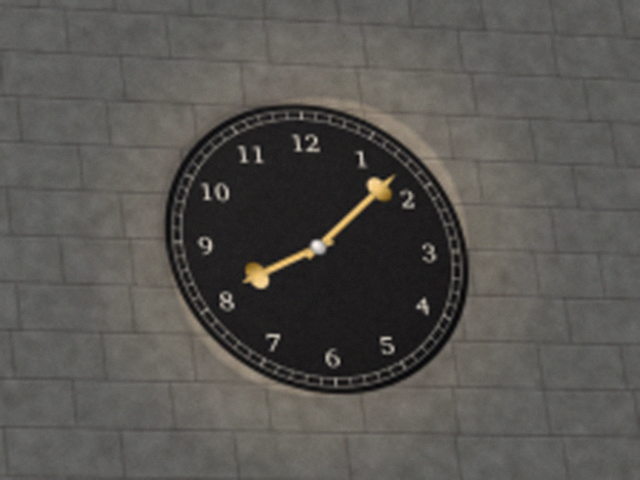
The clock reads 8,08
